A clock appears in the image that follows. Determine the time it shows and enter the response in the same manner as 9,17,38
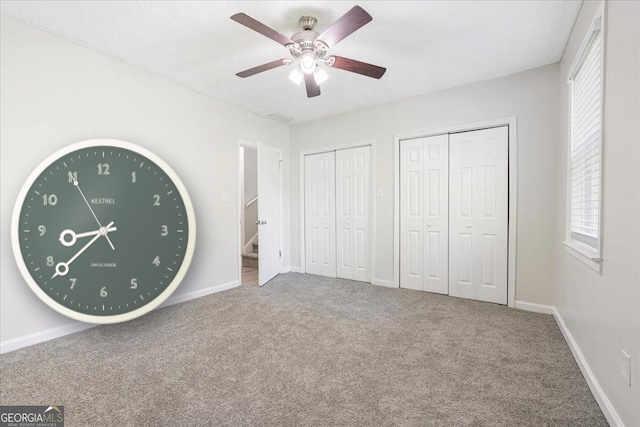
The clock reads 8,37,55
